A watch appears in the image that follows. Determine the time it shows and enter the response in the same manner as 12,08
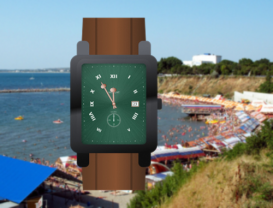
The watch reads 11,55
